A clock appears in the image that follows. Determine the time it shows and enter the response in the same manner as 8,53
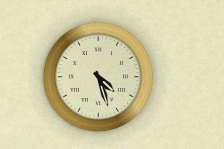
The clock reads 4,27
